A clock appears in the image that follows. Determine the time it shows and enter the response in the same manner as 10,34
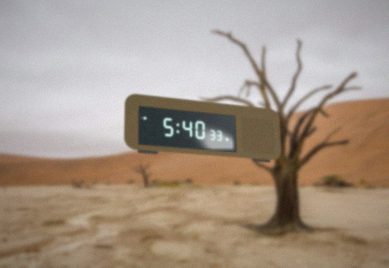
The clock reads 5,40
